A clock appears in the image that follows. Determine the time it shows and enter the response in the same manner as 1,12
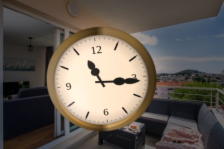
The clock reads 11,16
